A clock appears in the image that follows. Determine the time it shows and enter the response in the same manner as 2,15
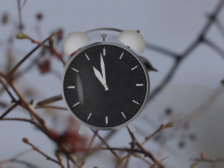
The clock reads 10,59
